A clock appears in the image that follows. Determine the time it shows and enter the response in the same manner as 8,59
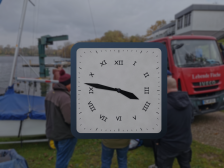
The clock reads 3,47
